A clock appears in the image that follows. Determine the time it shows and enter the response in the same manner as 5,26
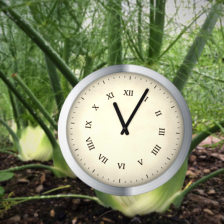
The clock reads 11,04
